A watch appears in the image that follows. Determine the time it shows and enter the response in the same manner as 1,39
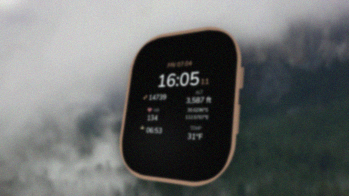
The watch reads 16,05
